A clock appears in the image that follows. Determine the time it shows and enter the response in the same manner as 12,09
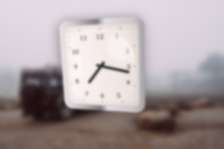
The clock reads 7,17
